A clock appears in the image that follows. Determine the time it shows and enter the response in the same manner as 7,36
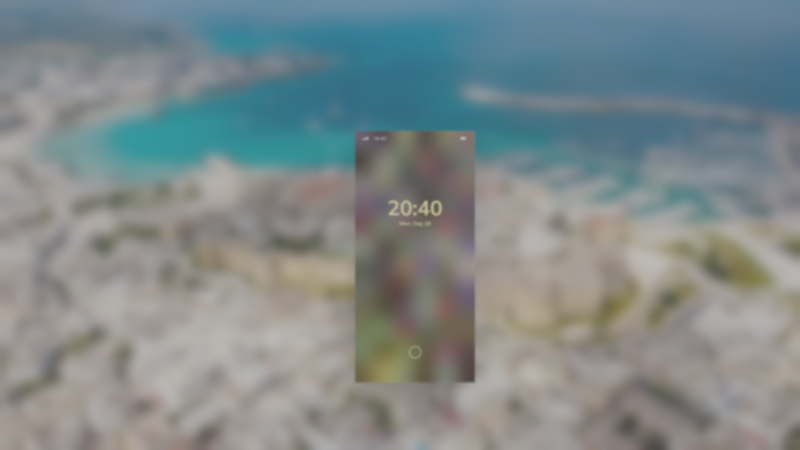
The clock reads 20,40
